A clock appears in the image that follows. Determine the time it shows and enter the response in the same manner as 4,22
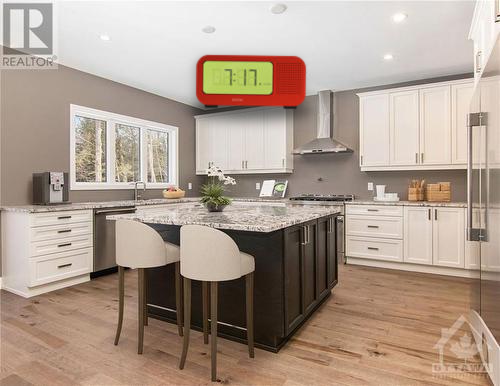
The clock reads 7,17
